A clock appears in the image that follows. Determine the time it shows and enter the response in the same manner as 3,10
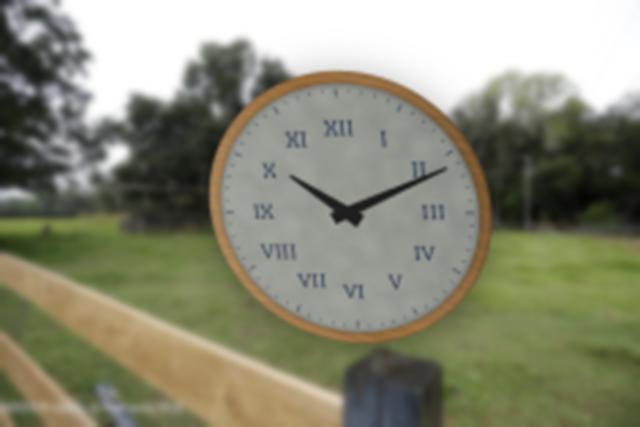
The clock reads 10,11
